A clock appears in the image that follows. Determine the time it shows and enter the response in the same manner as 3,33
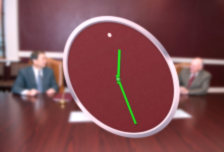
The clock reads 12,28
